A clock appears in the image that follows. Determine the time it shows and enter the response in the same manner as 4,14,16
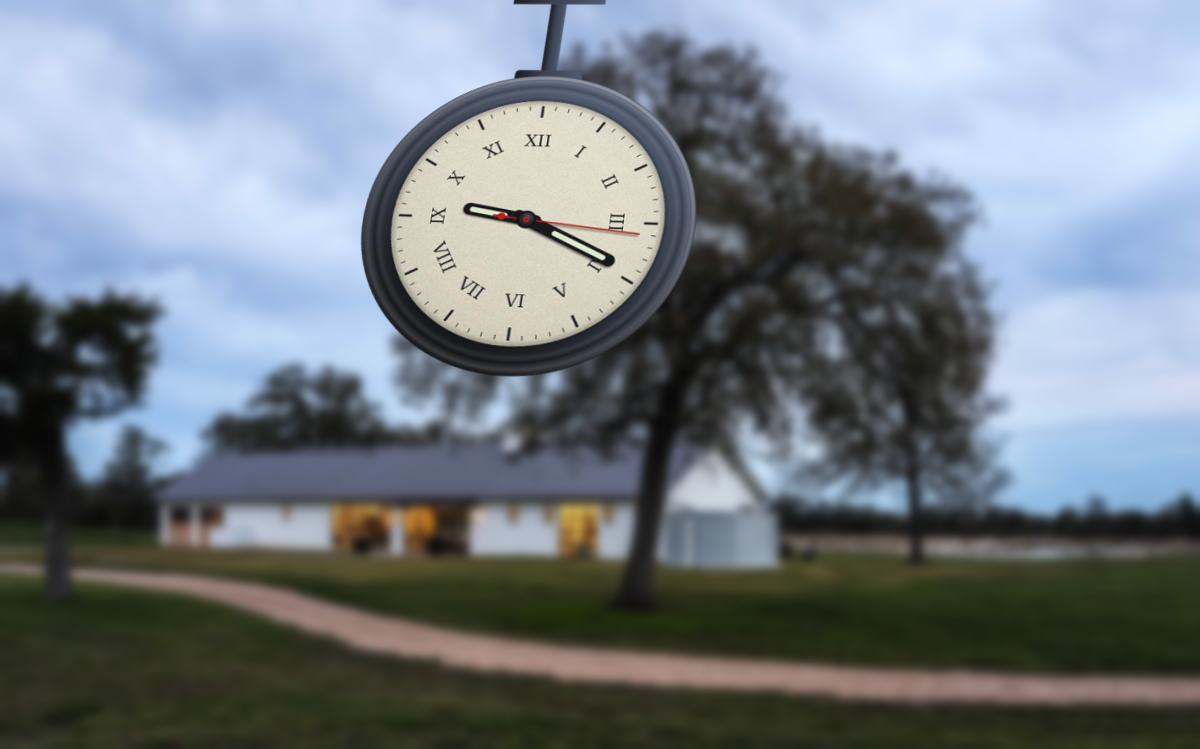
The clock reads 9,19,16
